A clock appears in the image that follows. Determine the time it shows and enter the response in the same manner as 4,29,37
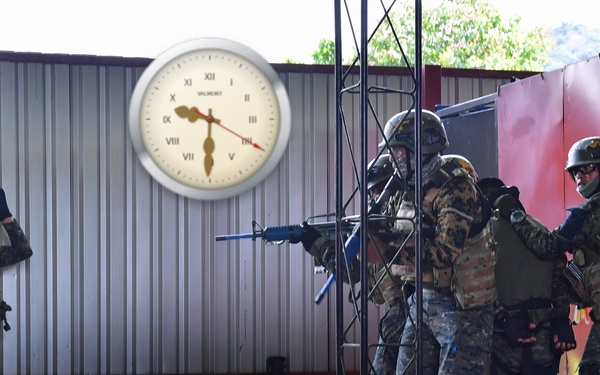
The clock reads 9,30,20
